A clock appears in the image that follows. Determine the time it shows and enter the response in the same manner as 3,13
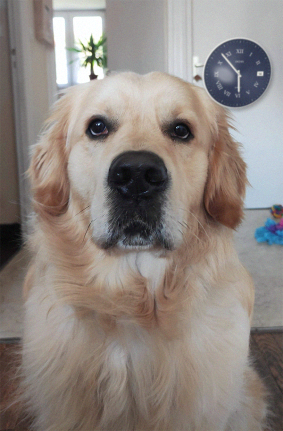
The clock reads 5,53
